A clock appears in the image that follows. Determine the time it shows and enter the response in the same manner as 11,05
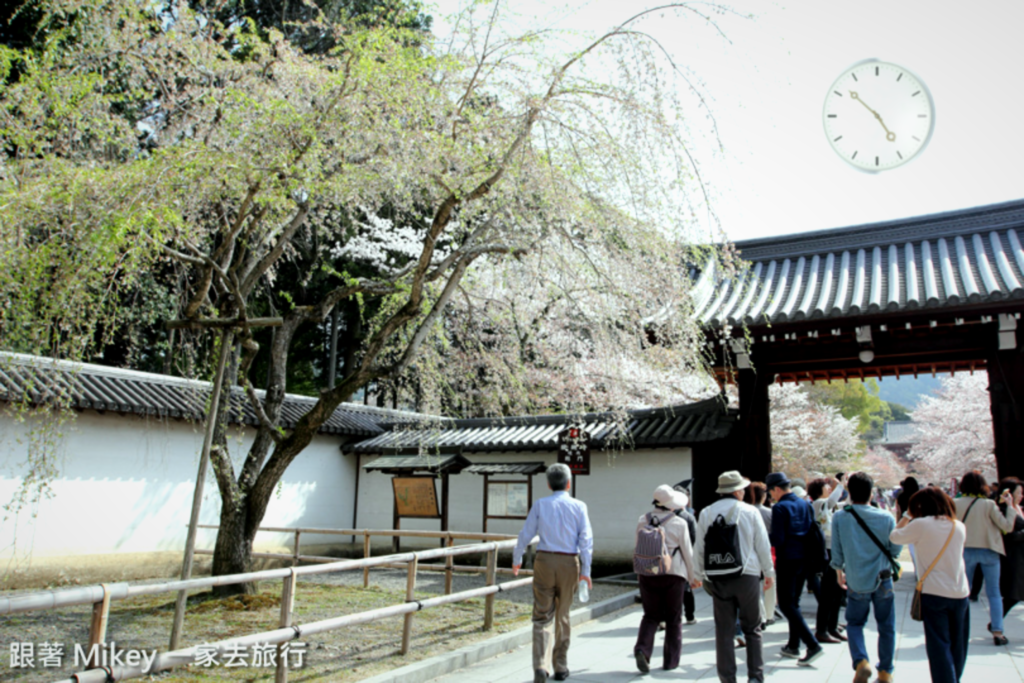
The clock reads 4,52
